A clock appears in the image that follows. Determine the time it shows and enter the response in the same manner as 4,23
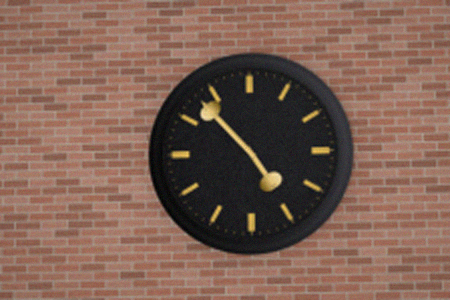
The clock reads 4,53
